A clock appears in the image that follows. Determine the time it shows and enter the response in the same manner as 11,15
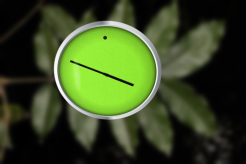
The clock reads 3,49
